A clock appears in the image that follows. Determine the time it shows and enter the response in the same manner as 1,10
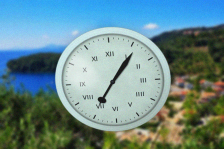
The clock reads 7,06
